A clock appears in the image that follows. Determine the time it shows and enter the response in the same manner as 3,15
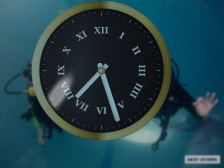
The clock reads 7,27
